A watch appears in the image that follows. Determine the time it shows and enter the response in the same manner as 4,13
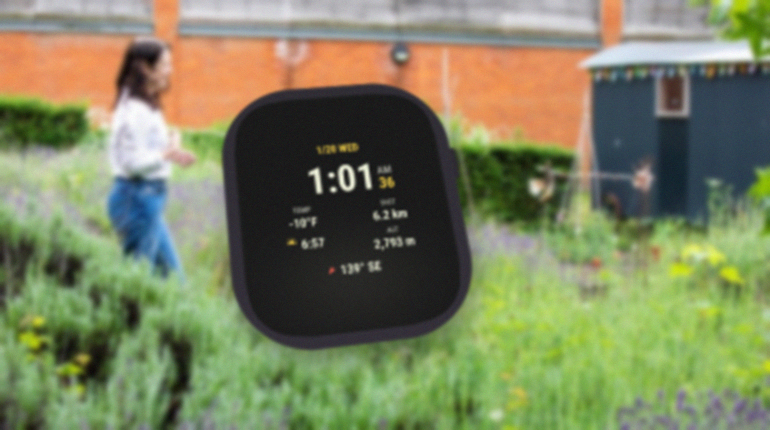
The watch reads 1,01
